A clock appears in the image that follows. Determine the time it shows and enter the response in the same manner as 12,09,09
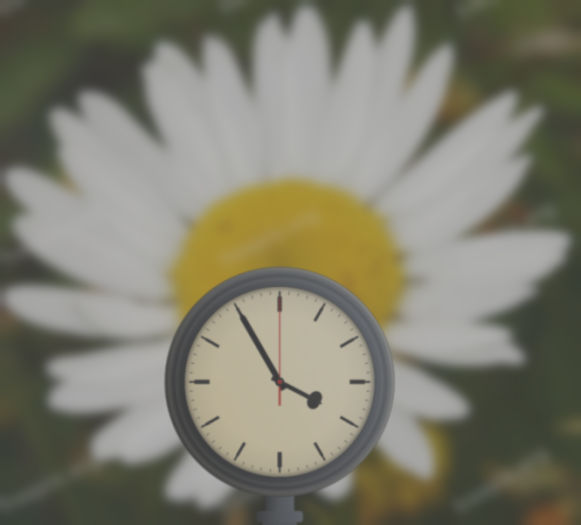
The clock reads 3,55,00
